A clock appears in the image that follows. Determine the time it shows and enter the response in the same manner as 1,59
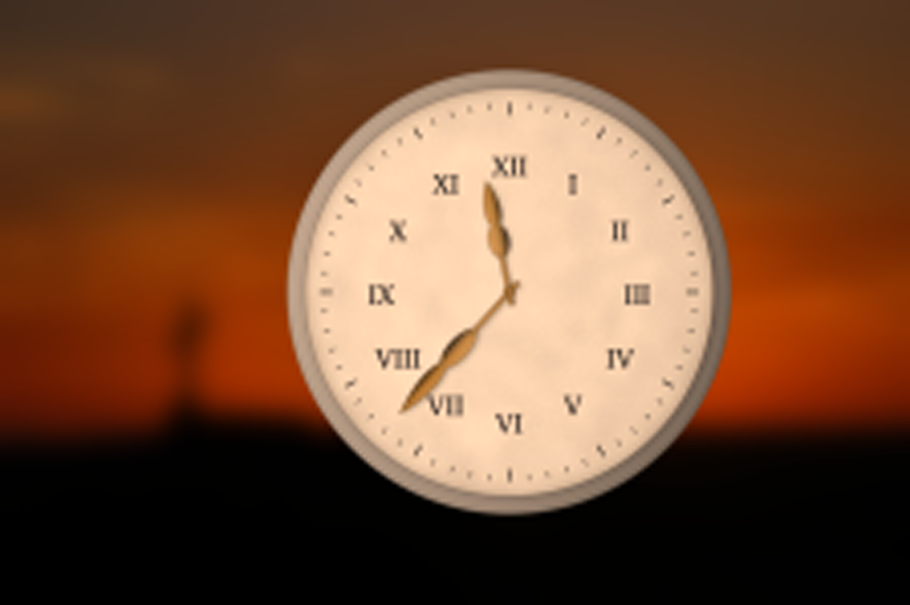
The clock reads 11,37
